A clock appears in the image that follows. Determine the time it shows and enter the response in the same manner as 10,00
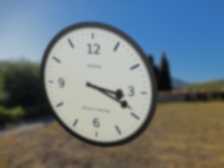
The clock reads 3,19
